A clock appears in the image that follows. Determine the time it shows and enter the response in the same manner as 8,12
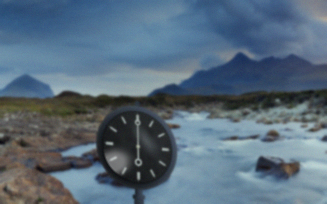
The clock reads 6,00
